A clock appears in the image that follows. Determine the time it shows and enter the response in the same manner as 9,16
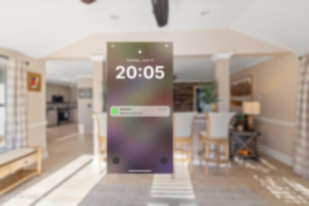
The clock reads 20,05
